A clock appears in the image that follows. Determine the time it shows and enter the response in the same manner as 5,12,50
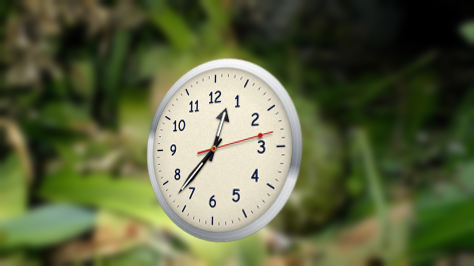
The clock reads 12,37,13
